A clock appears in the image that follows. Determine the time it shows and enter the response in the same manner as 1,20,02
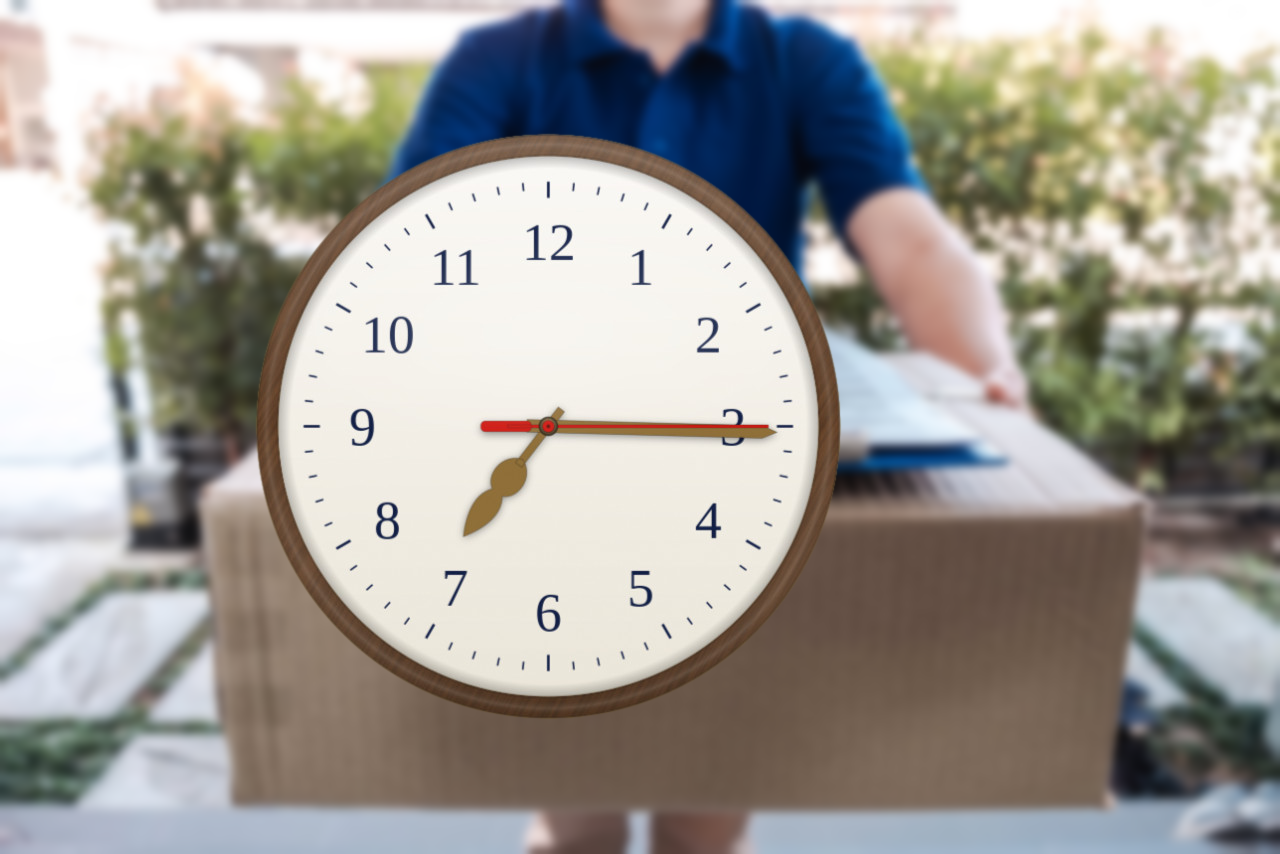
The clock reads 7,15,15
